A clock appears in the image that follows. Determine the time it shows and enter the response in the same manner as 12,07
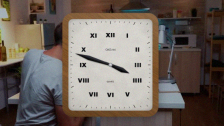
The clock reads 3,48
